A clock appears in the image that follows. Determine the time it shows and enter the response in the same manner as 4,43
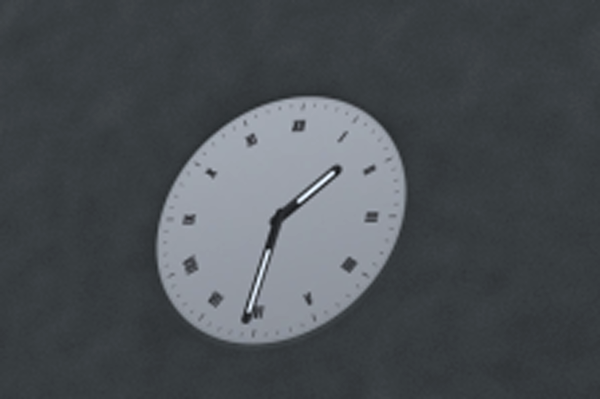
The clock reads 1,31
